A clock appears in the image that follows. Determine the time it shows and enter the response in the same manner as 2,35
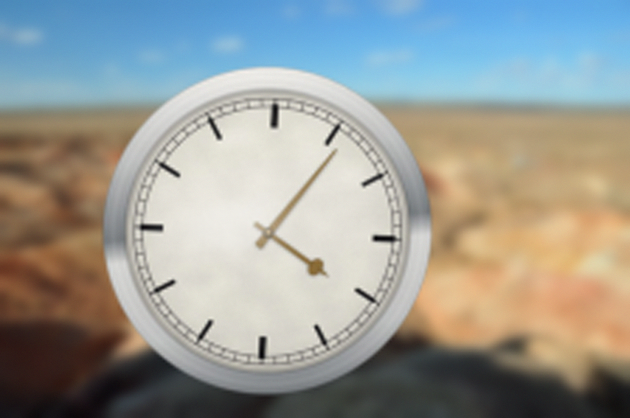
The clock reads 4,06
